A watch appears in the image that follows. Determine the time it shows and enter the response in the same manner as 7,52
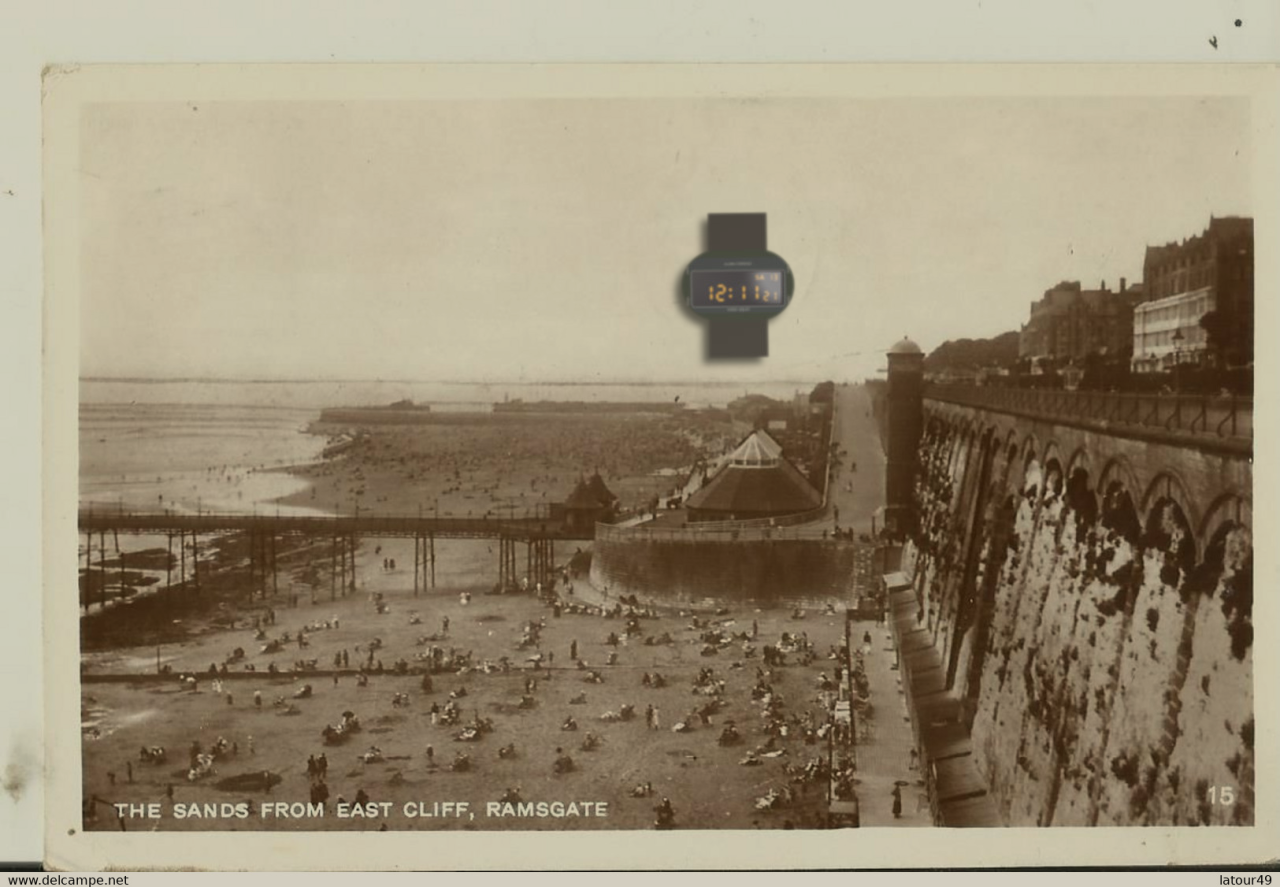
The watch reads 12,11
